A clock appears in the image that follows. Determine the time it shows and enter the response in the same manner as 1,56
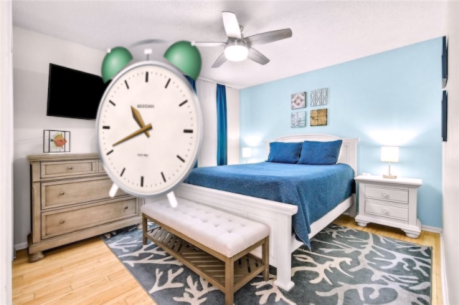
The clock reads 10,41
